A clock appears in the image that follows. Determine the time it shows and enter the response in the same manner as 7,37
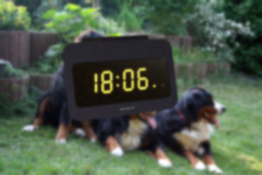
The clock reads 18,06
